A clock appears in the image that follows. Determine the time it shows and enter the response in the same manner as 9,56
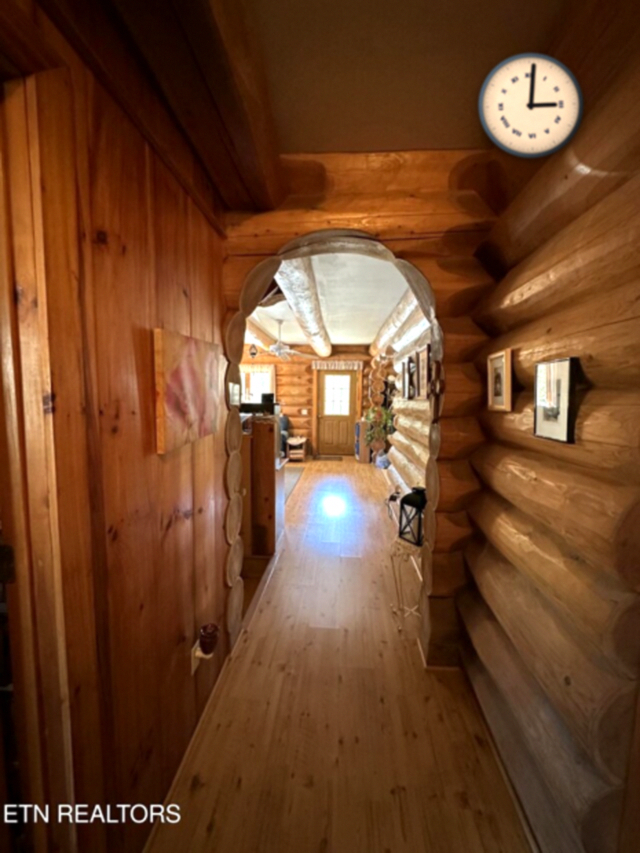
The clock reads 3,01
